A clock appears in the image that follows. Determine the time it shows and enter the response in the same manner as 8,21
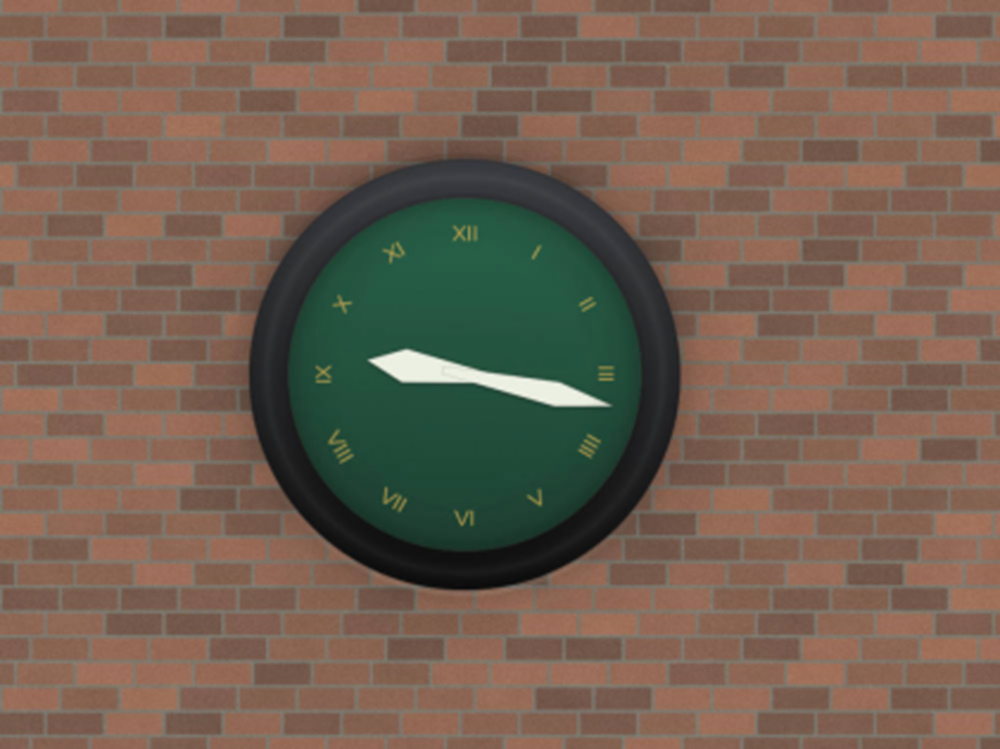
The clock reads 9,17
